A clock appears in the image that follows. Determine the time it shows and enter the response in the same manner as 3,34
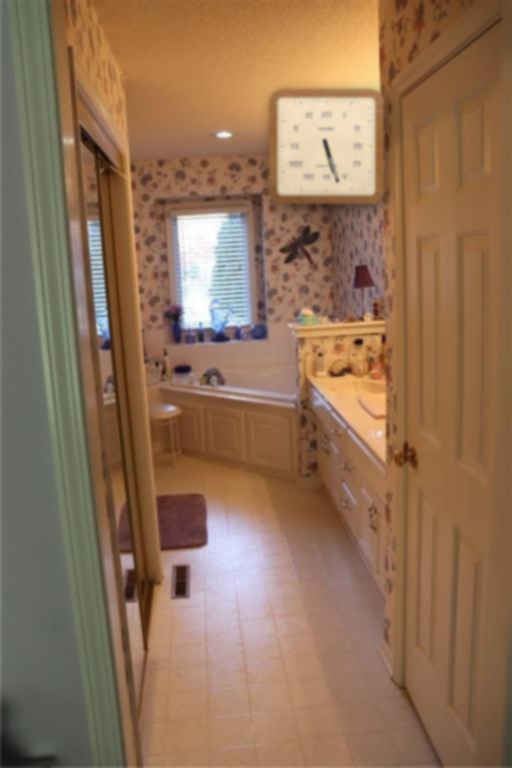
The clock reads 5,27
